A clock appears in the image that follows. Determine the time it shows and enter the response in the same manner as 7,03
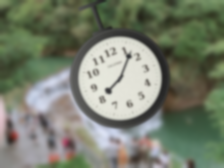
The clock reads 8,07
